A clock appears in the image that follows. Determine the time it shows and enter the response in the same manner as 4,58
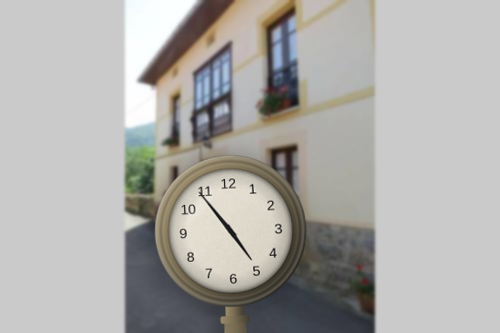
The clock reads 4,54
